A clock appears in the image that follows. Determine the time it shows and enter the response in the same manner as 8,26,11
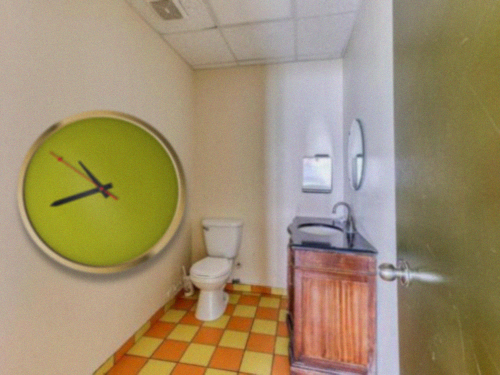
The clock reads 10,41,51
